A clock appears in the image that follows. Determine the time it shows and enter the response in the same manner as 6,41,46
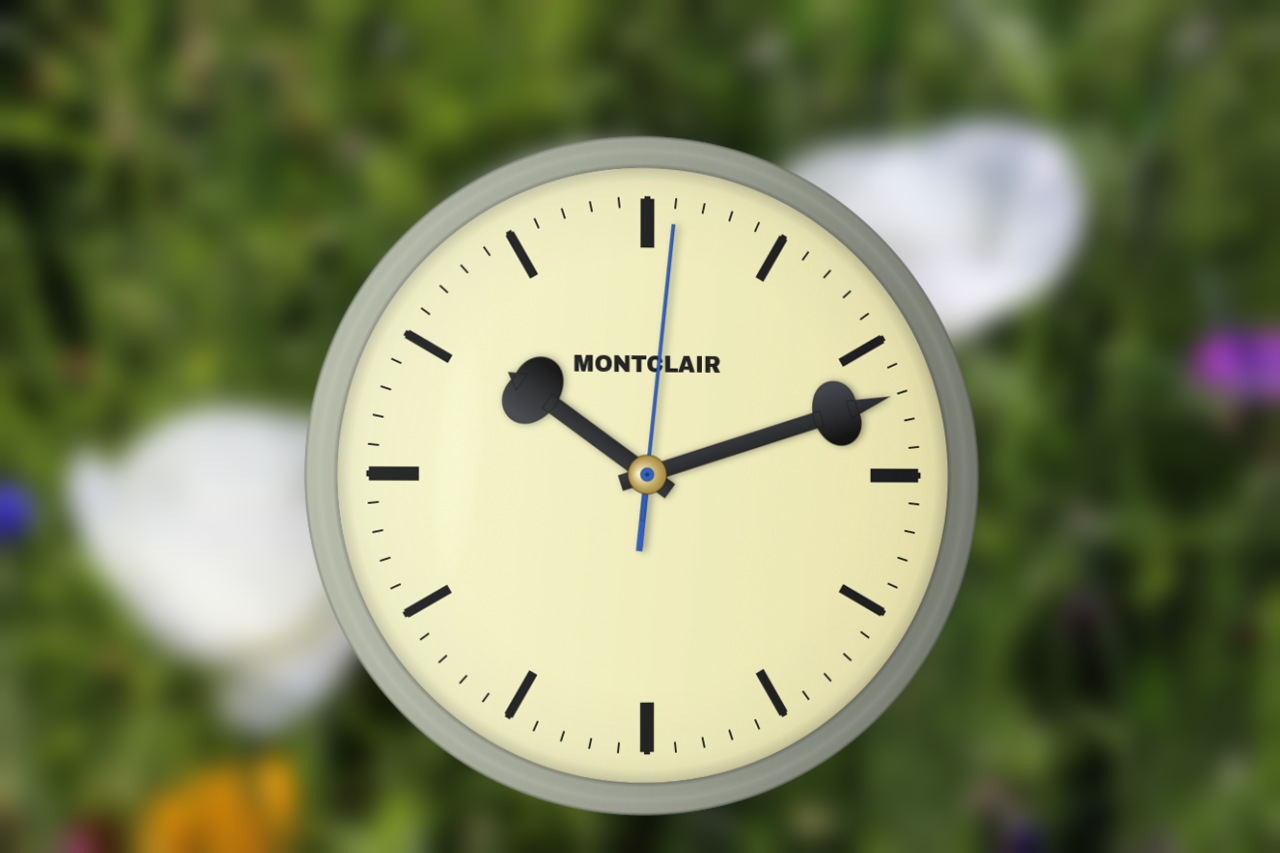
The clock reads 10,12,01
